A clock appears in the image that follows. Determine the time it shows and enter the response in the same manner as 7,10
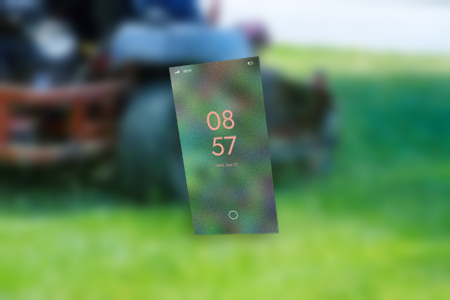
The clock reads 8,57
